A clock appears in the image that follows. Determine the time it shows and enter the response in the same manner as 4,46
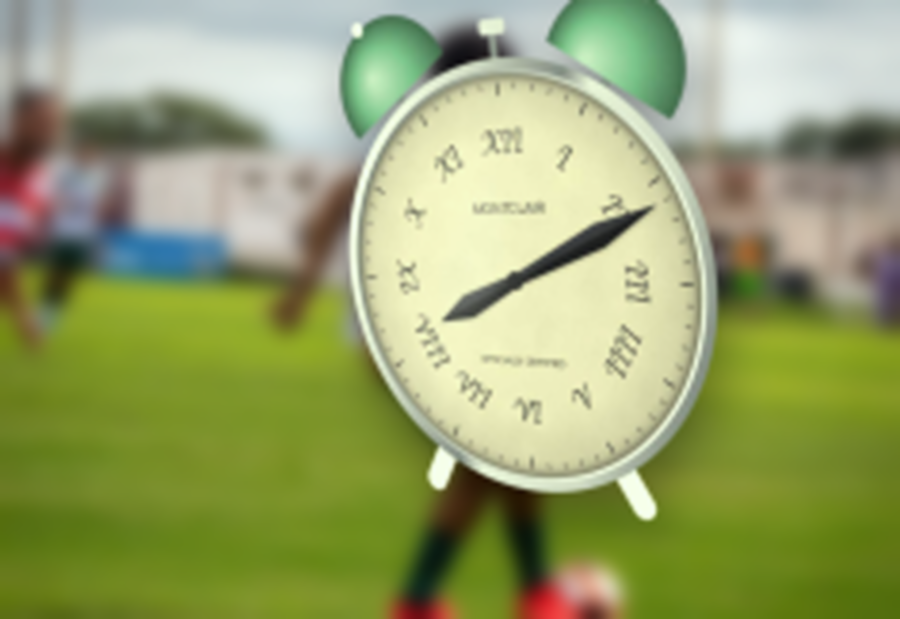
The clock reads 8,11
